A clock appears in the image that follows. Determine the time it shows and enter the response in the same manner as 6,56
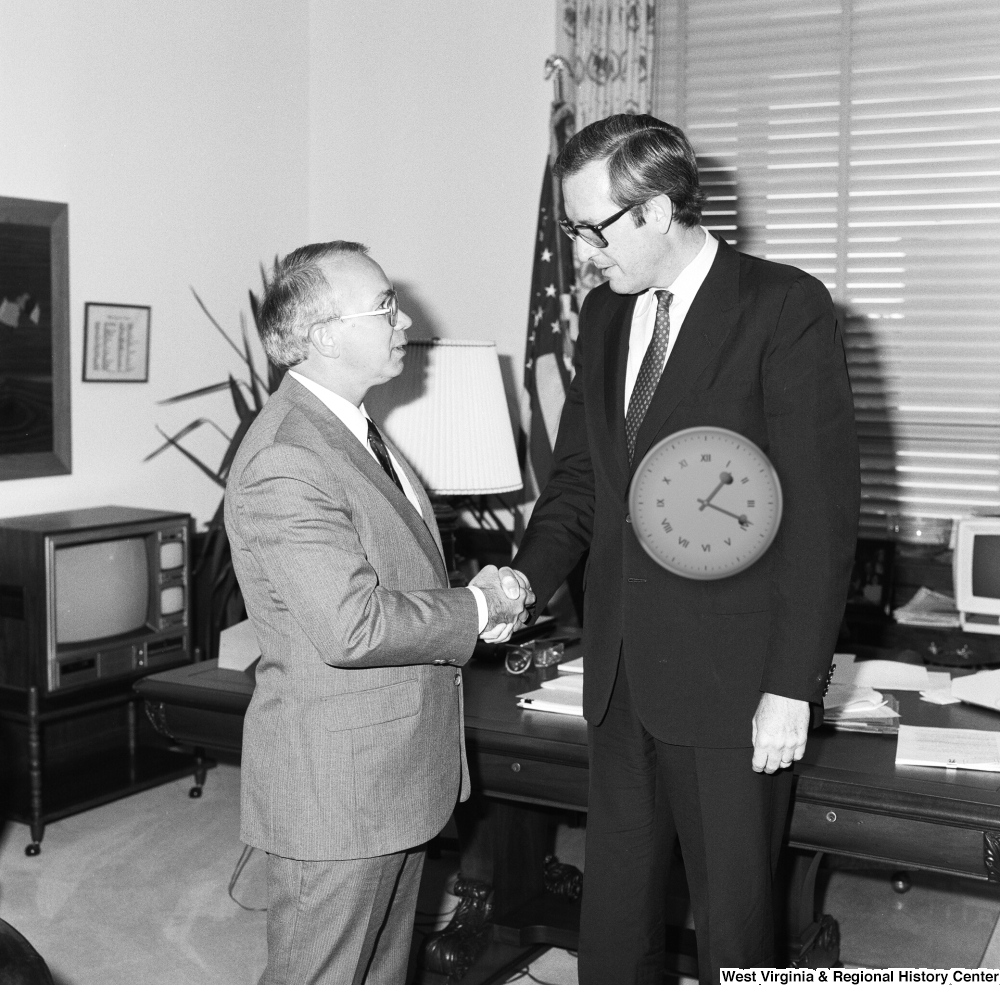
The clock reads 1,19
